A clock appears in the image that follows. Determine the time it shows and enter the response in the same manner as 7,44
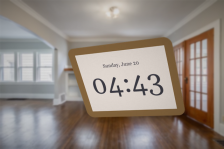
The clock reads 4,43
